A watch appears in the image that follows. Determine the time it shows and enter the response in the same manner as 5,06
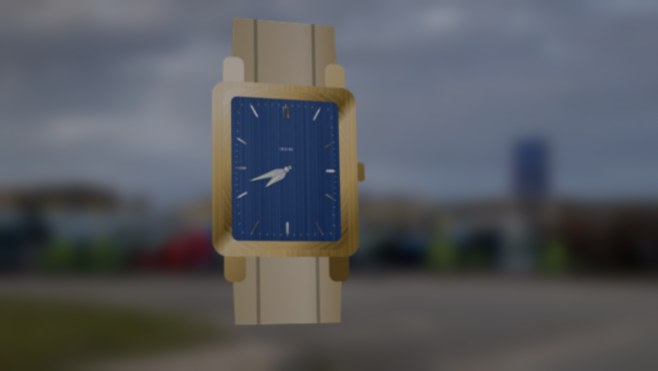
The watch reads 7,42
